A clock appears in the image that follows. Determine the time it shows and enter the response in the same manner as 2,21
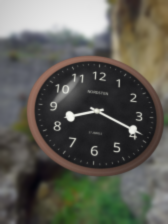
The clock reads 8,19
